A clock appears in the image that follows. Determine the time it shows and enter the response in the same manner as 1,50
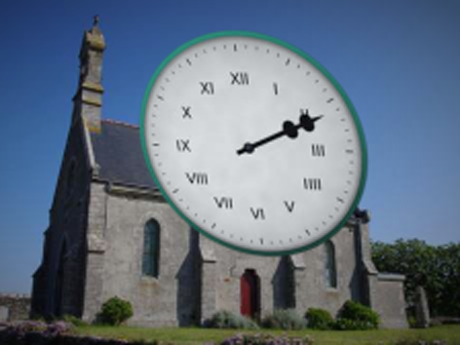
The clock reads 2,11
